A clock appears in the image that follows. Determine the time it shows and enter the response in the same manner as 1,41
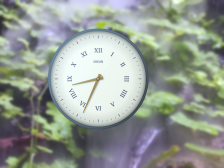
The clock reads 8,34
